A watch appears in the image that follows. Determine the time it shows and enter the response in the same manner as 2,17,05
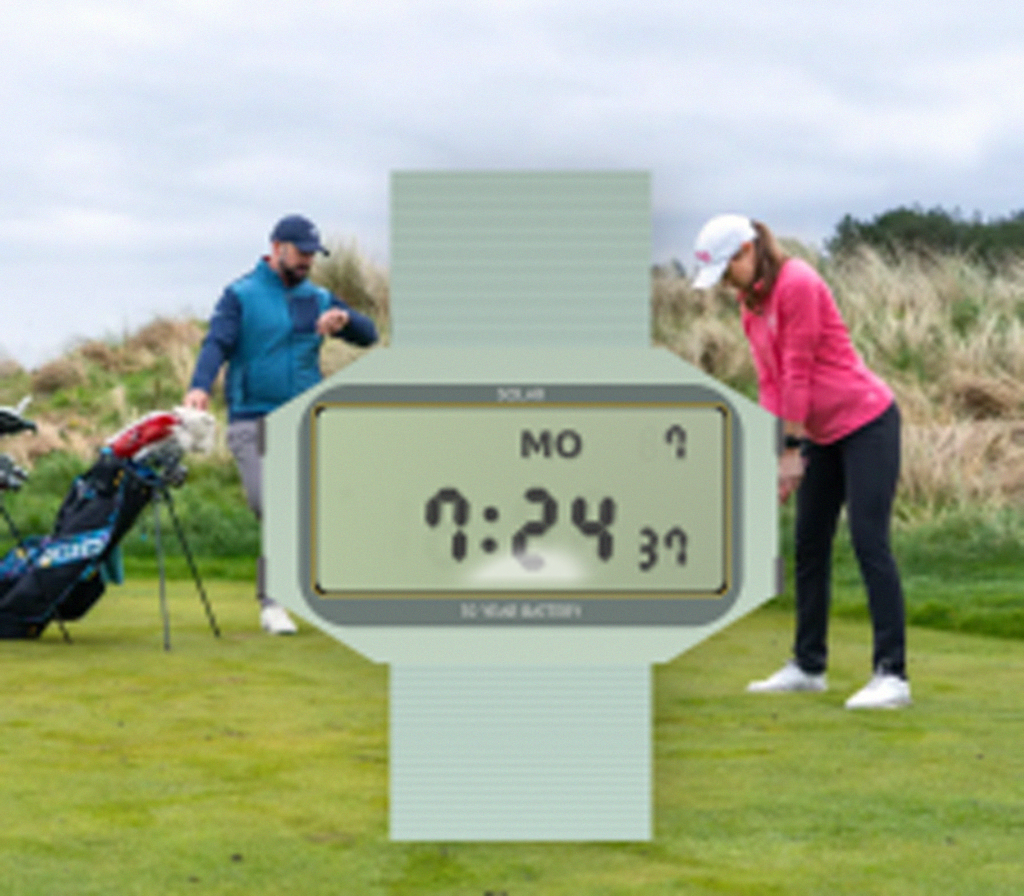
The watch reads 7,24,37
